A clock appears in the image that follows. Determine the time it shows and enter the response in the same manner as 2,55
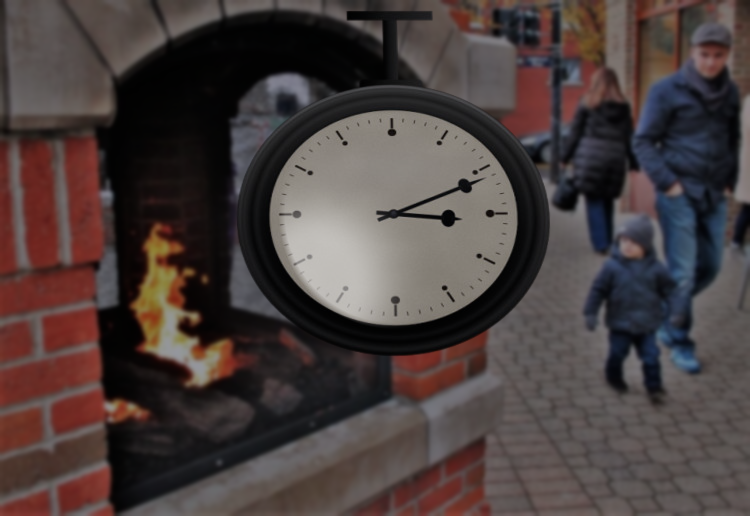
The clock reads 3,11
